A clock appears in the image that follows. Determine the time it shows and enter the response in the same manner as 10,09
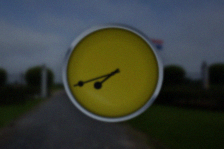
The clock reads 7,42
